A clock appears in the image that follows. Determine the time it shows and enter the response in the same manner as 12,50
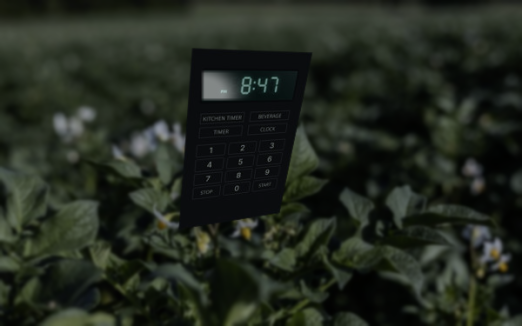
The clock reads 8,47
